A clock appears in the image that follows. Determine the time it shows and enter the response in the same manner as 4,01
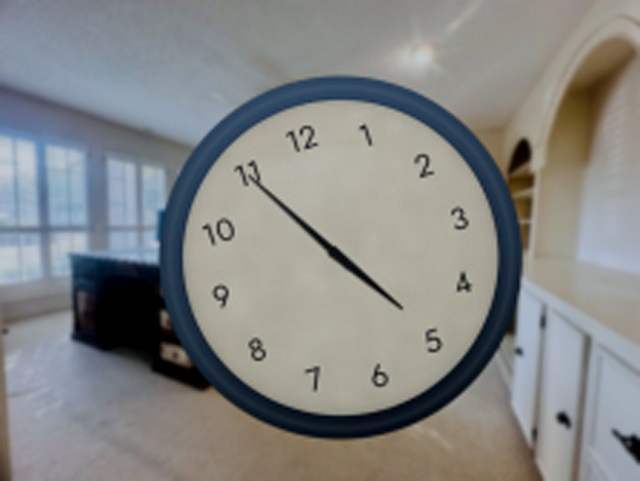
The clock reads 4,55
